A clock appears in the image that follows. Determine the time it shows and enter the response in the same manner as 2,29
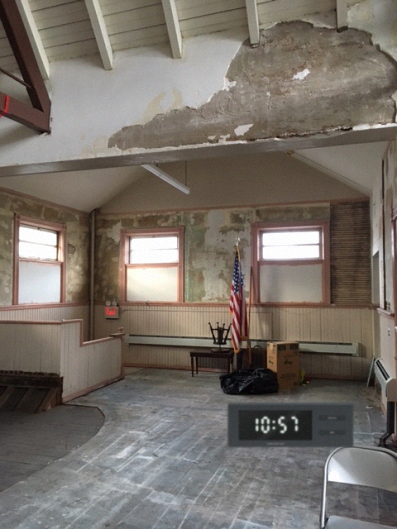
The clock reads 10,57
